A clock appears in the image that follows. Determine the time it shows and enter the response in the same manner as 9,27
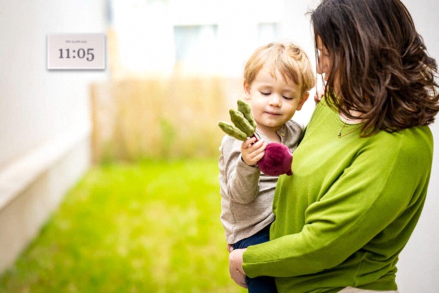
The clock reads 11,05
